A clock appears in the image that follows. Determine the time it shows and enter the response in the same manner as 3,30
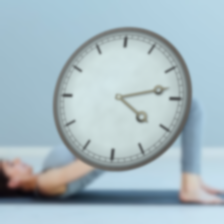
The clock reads 4,13
